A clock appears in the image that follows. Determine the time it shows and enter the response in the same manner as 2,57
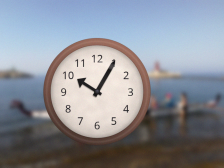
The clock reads 10,05
